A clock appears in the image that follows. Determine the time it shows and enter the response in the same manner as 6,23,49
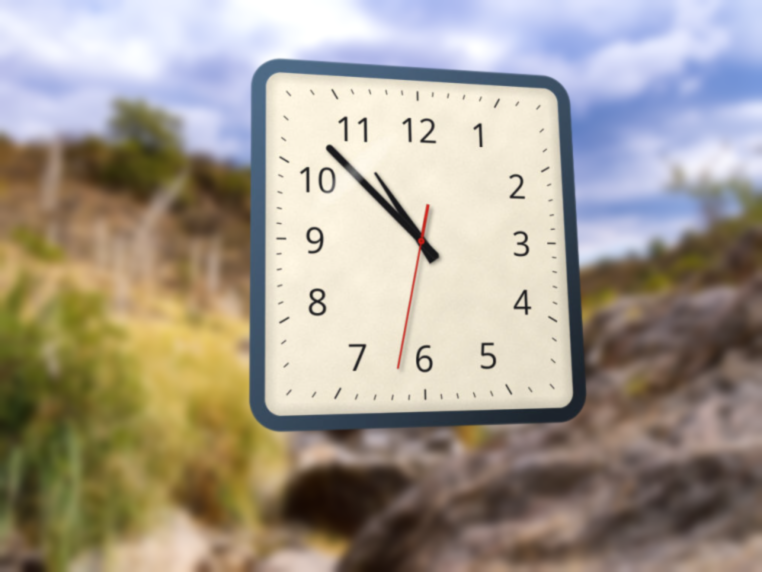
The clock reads 10,52,32
